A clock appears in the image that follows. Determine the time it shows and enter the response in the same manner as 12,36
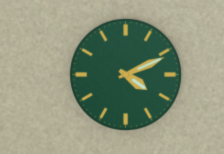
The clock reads 4,11
